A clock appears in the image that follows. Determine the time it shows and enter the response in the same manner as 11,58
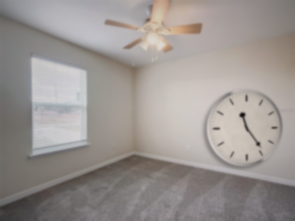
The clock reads 11,24
